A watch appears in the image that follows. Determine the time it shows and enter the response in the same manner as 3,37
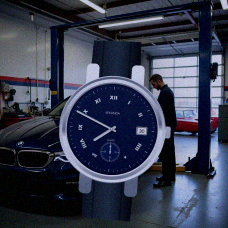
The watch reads 7,49
